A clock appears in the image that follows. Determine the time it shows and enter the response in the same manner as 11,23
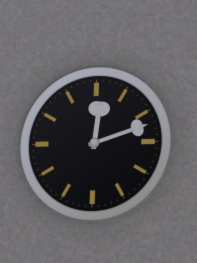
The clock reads 12,12
